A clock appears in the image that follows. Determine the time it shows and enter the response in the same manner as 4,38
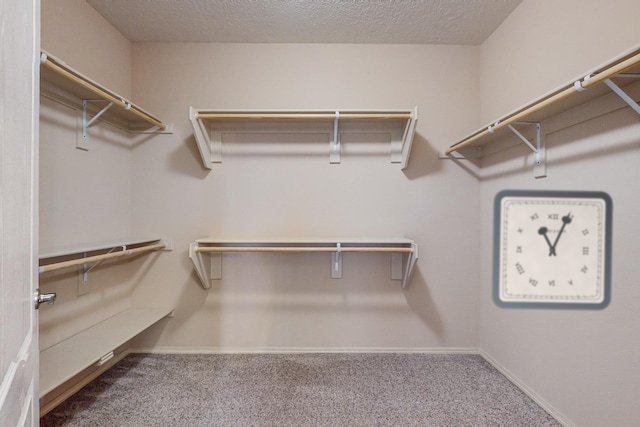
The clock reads 11,04
